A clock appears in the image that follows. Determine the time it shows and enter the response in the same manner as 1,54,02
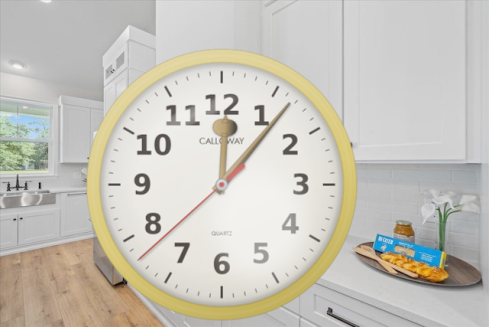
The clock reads 12,06,38
